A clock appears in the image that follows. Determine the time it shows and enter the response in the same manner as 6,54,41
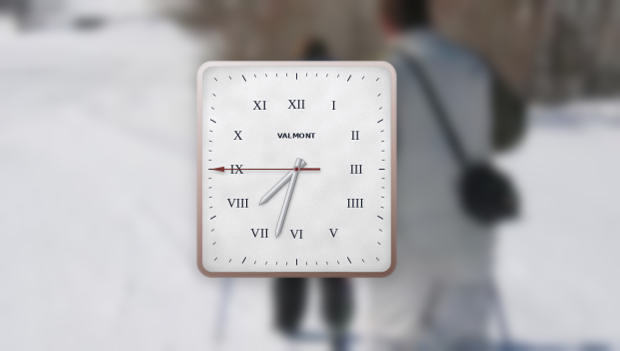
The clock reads 7,32,45
